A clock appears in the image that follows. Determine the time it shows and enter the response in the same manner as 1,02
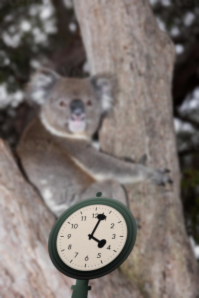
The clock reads 4,03
